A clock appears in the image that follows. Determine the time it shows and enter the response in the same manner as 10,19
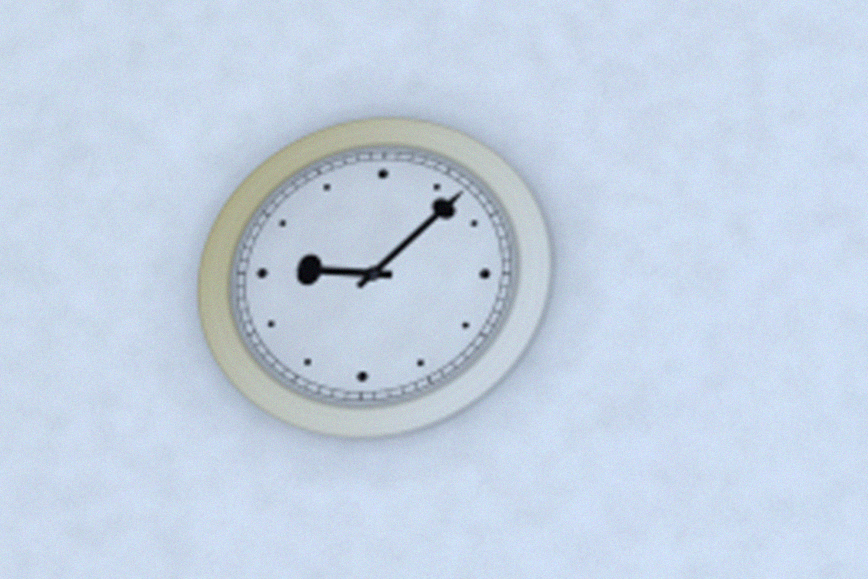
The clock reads 9,07
